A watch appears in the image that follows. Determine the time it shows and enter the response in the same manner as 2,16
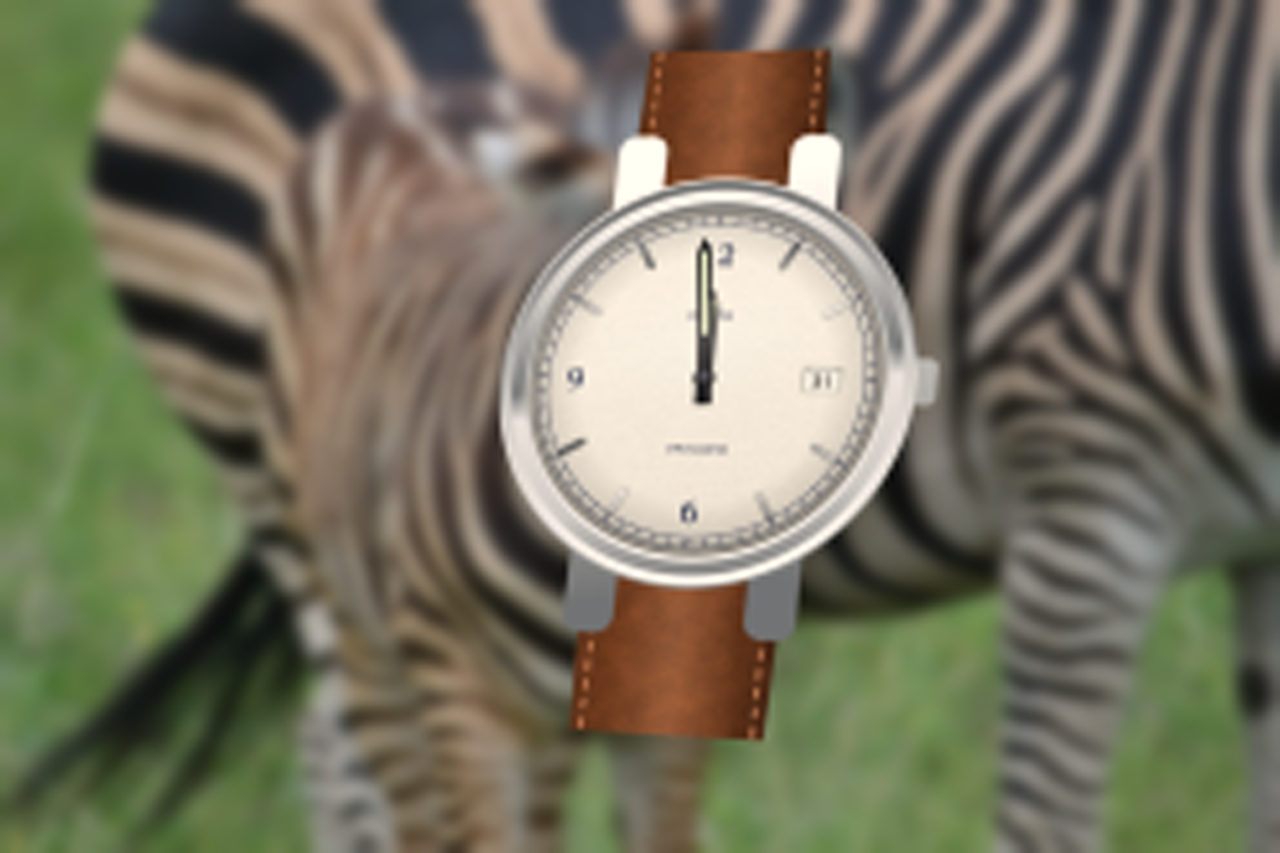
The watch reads 11,59
